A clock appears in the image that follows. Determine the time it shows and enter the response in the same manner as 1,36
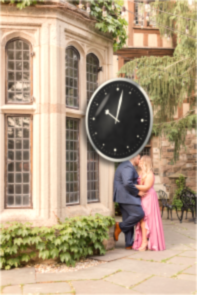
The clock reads 10,02
